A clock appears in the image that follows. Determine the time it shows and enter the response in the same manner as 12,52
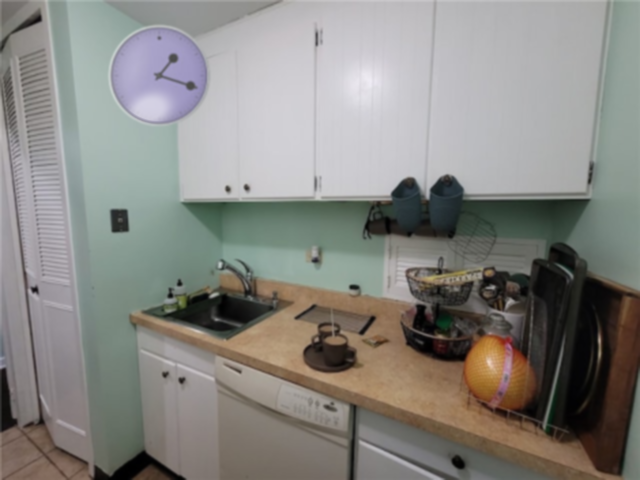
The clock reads 1,18
